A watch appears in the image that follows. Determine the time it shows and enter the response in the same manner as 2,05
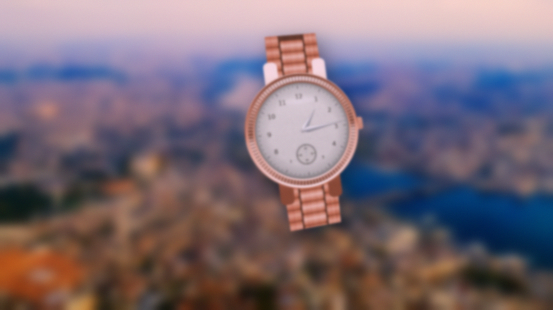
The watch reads 1,14
